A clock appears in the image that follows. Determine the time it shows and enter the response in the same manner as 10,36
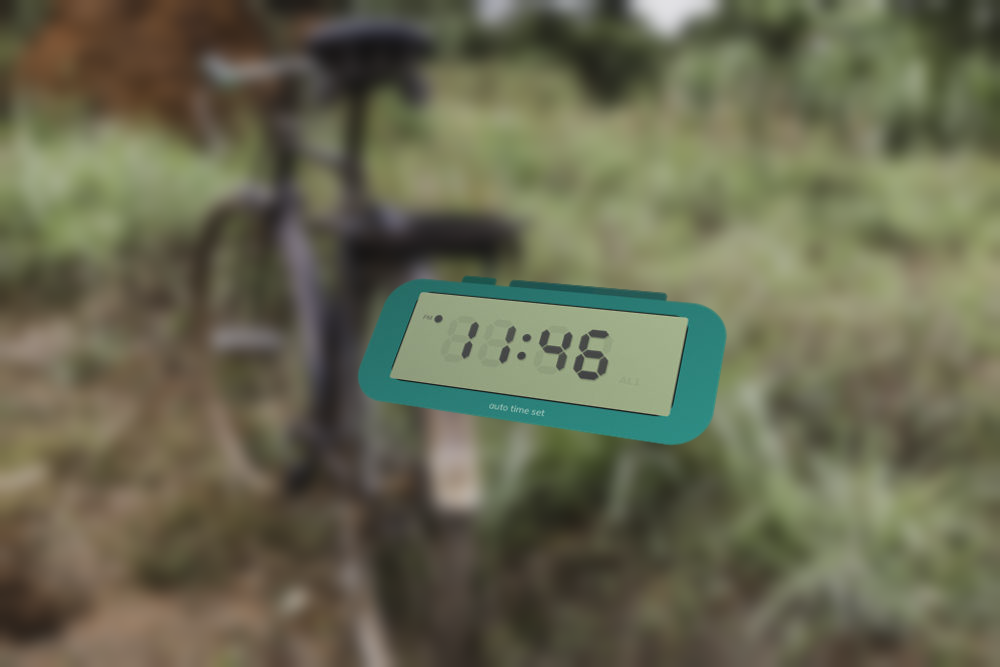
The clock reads 11,46
